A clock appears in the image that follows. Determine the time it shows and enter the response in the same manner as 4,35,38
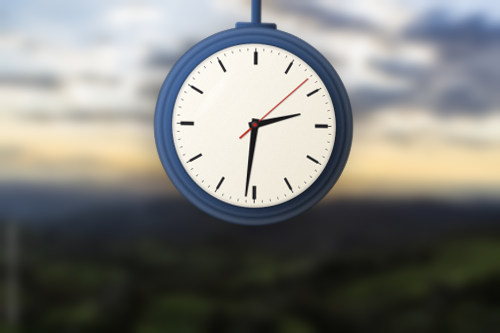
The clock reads 2,31,08
